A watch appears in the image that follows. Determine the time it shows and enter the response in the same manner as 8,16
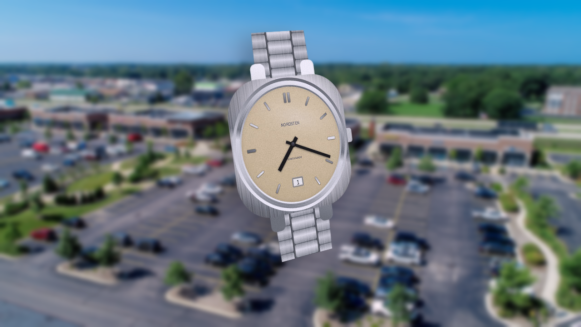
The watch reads 7,19
